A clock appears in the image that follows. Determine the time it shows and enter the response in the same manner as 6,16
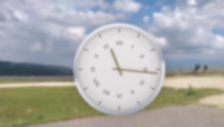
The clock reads 11,16
